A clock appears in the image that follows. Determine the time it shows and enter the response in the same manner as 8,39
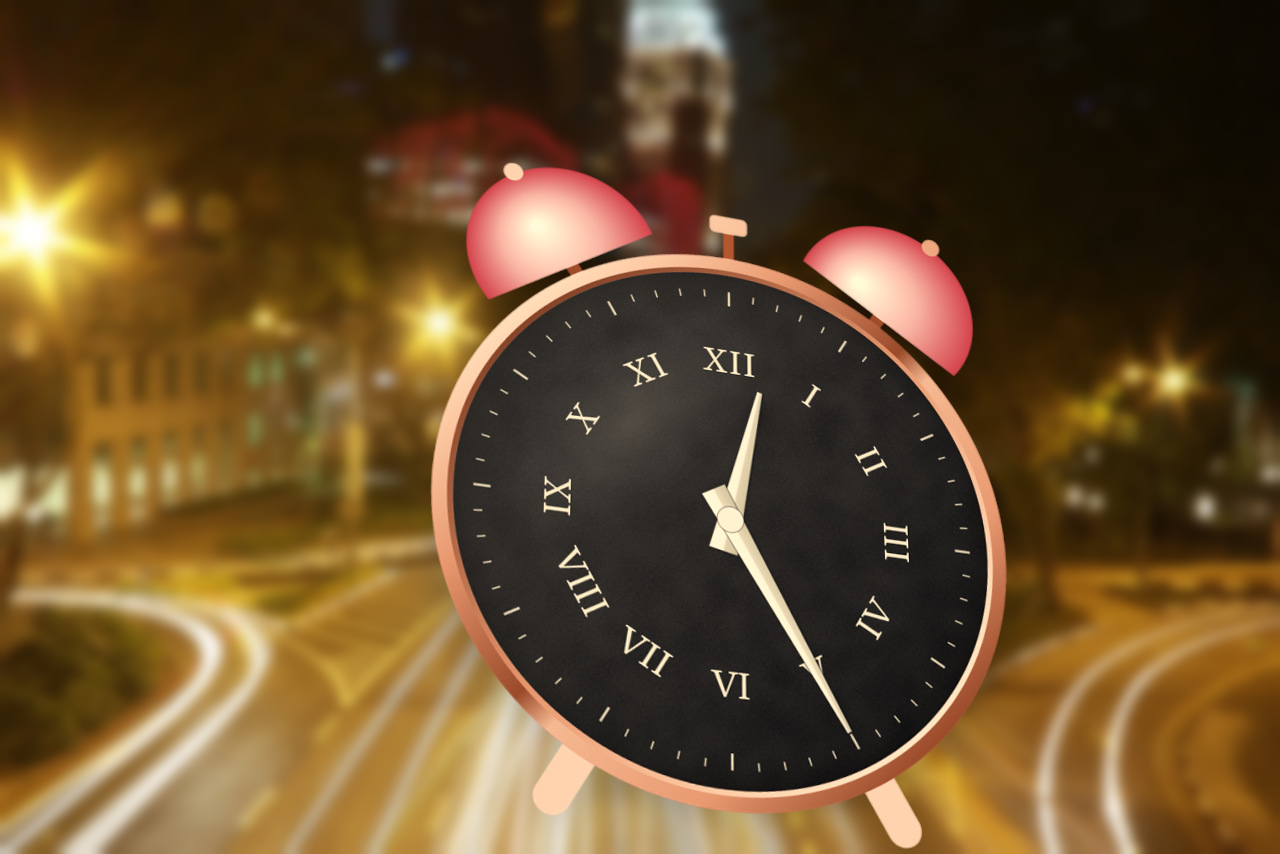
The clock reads 12,25
